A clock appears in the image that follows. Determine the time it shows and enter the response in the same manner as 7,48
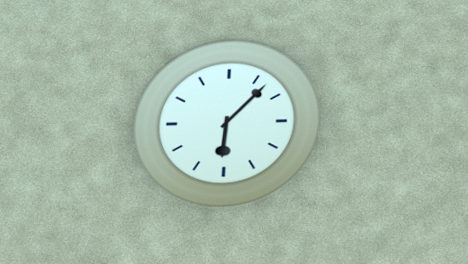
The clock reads 6,07
